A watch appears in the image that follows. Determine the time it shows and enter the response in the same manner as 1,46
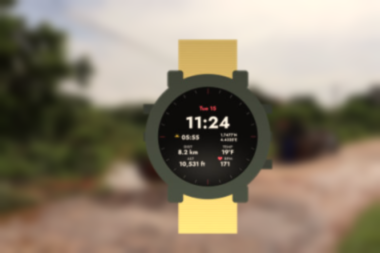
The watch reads 11,24
